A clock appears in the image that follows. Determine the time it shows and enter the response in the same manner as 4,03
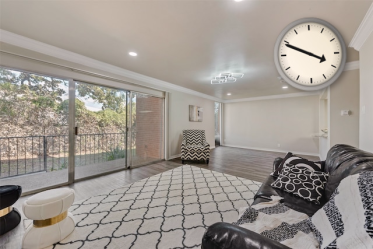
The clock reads 3,49
